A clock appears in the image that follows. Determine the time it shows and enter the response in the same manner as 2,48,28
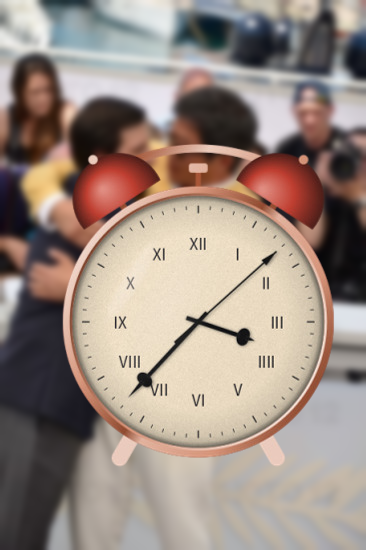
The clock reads 3,37,08
